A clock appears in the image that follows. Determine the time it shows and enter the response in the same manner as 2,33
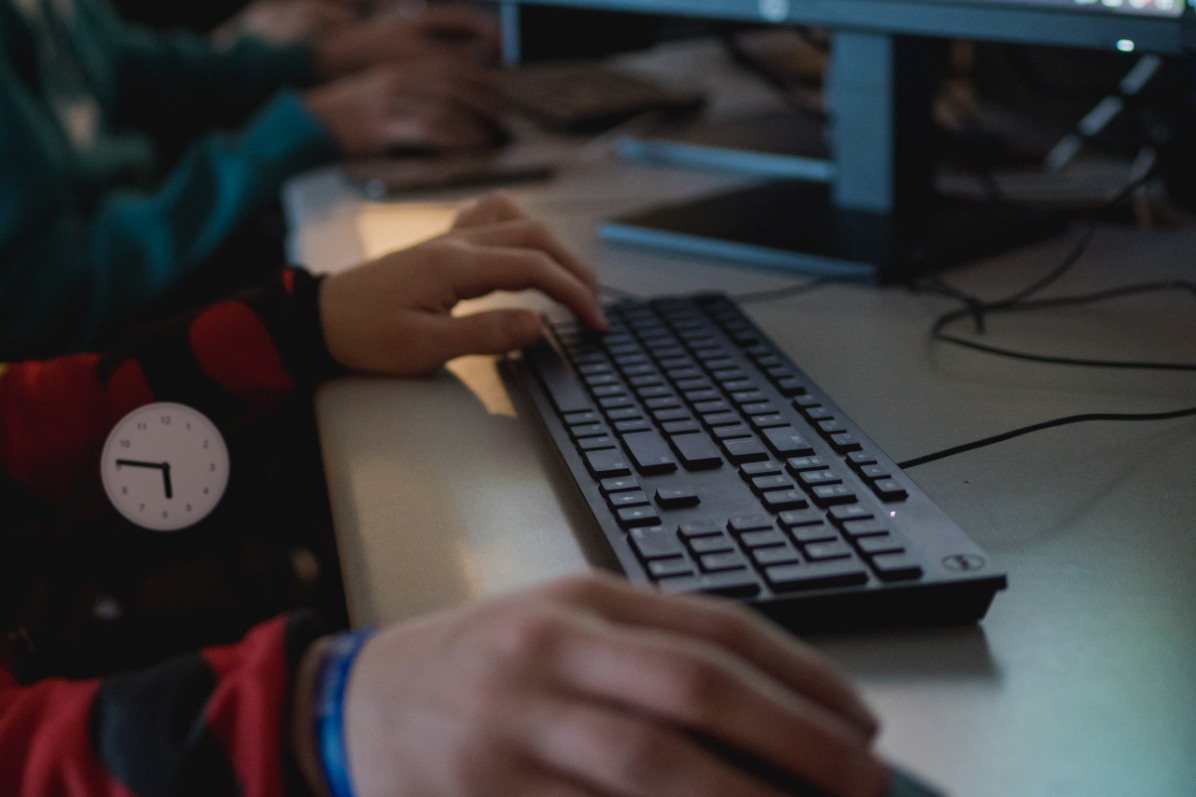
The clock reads 5,46
